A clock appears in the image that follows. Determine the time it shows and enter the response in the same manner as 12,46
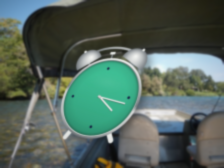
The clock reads 4,17
